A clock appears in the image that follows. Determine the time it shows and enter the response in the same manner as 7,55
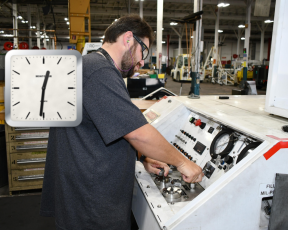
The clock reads 12,31
